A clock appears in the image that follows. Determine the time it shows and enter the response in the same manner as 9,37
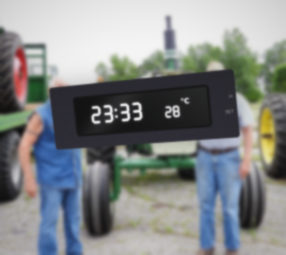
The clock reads 23,33
